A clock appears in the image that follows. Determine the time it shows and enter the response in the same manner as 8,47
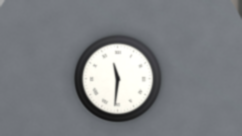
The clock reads 11,31
